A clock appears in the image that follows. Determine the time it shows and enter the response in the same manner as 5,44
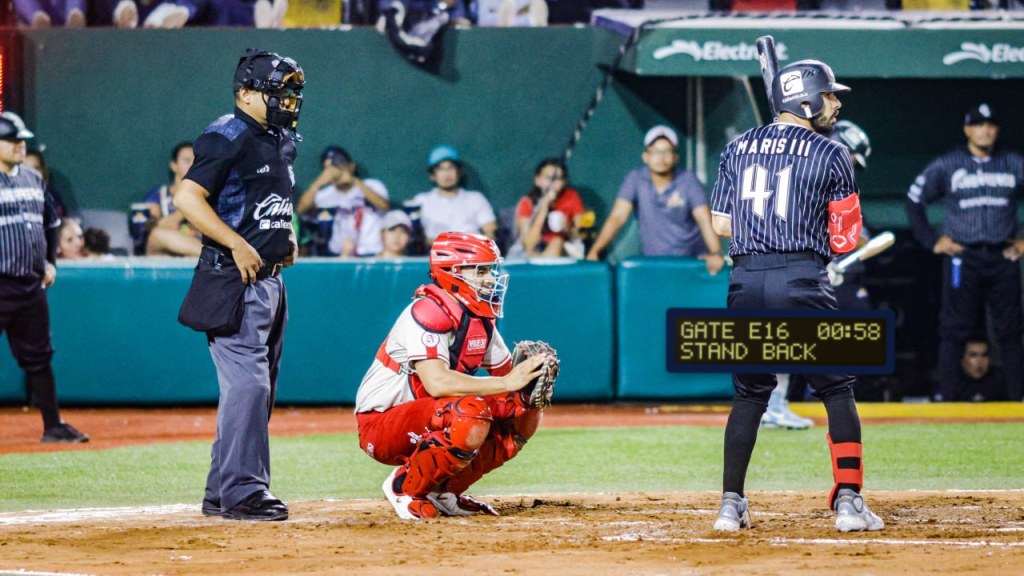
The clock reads 0,58
